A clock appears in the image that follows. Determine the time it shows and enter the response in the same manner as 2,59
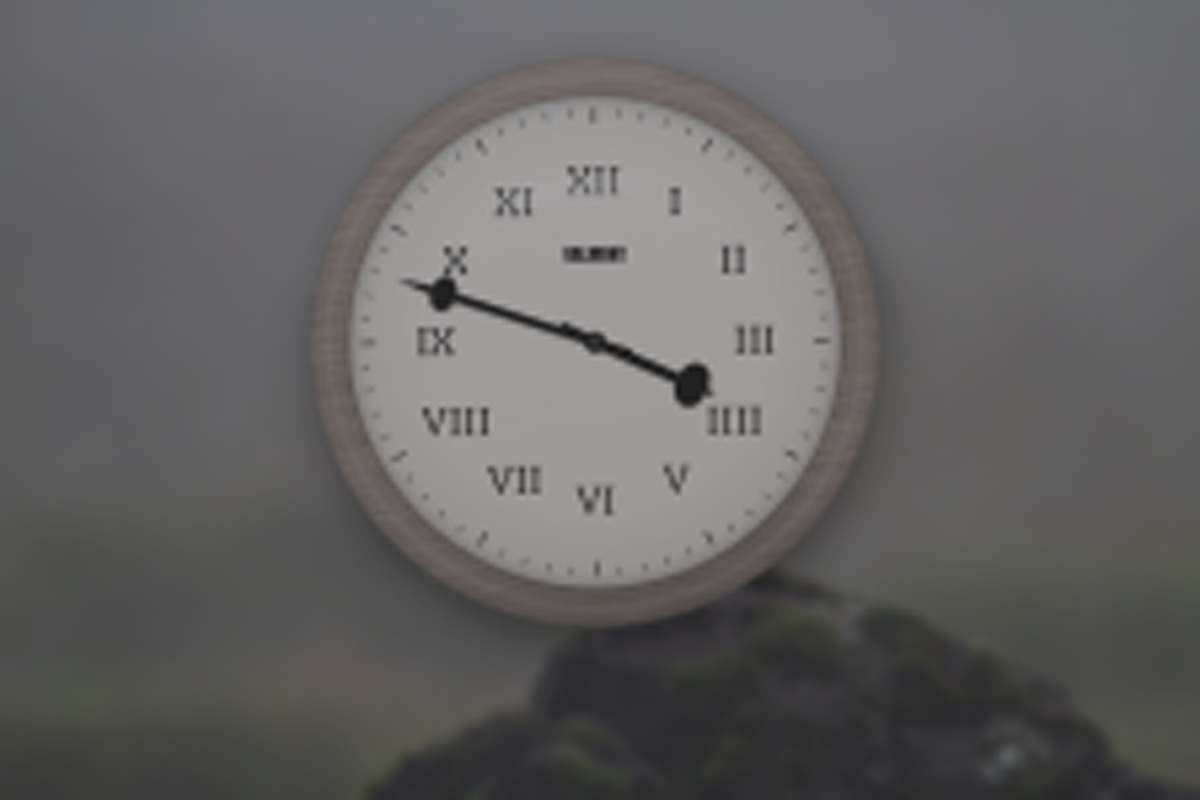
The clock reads 3,48
